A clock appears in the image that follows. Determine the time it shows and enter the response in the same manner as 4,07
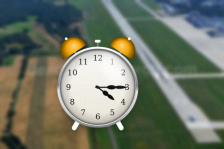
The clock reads 4,15
